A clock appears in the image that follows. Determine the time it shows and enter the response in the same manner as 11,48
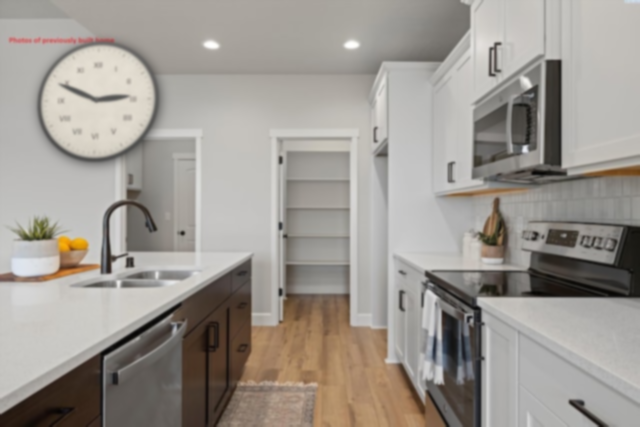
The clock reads 2,49
